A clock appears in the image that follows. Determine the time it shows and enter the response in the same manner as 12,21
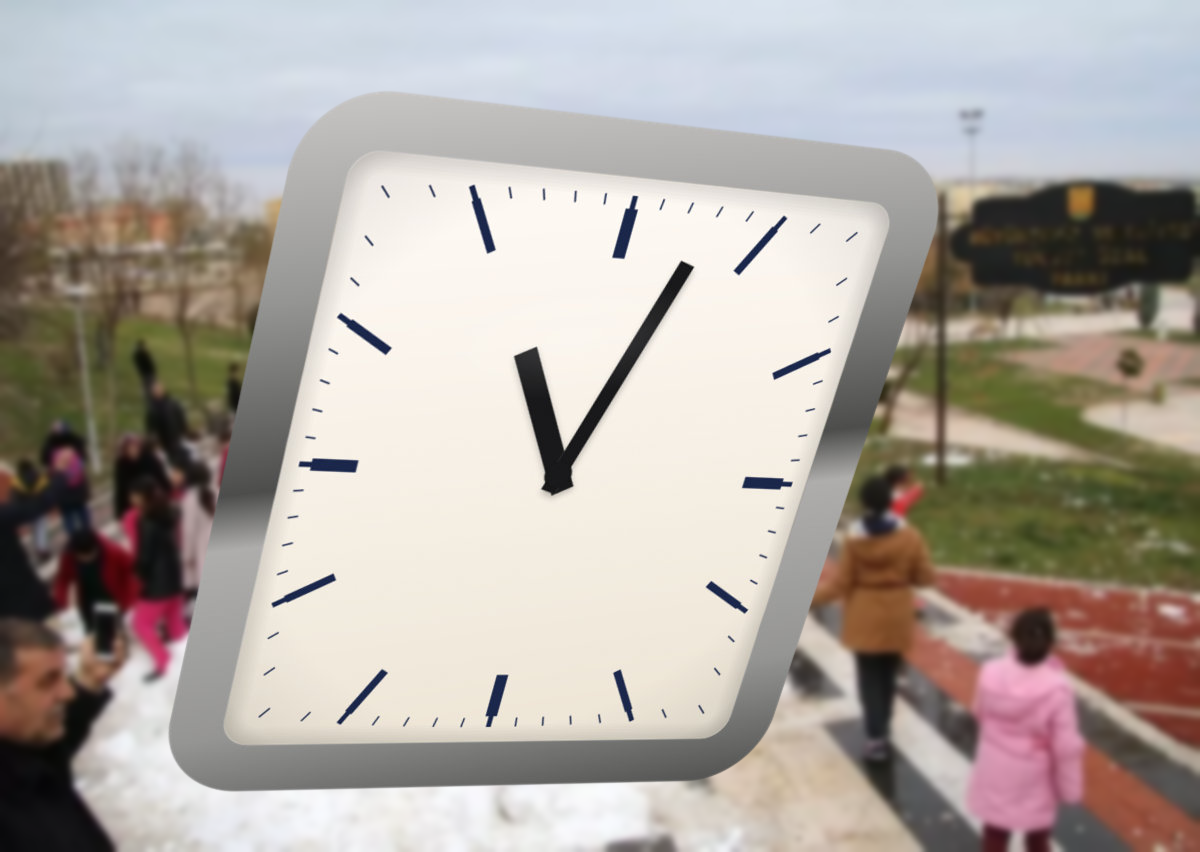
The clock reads 11,03
